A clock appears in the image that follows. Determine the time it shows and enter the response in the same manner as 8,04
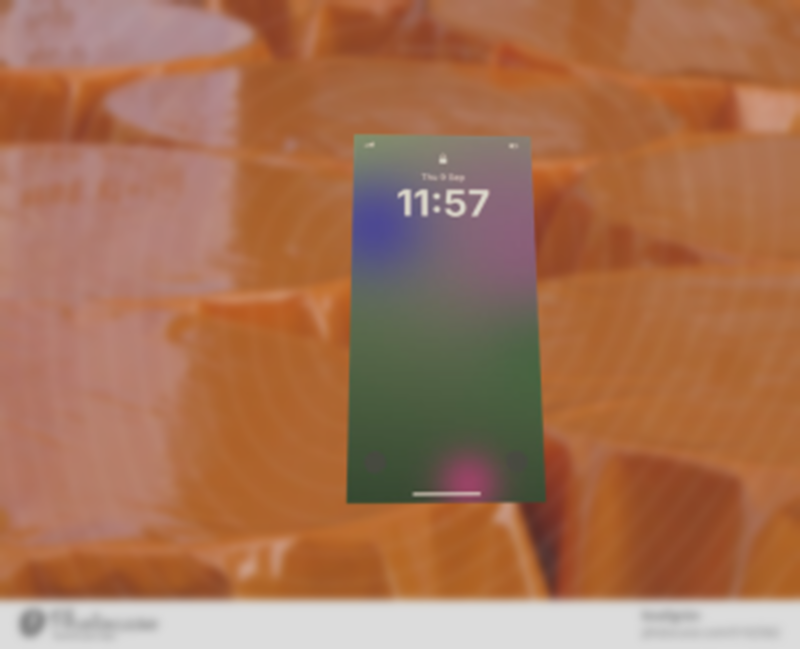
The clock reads 11,57
